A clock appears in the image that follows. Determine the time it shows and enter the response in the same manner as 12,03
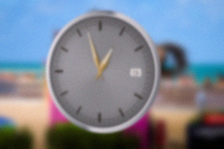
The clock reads 12,57
